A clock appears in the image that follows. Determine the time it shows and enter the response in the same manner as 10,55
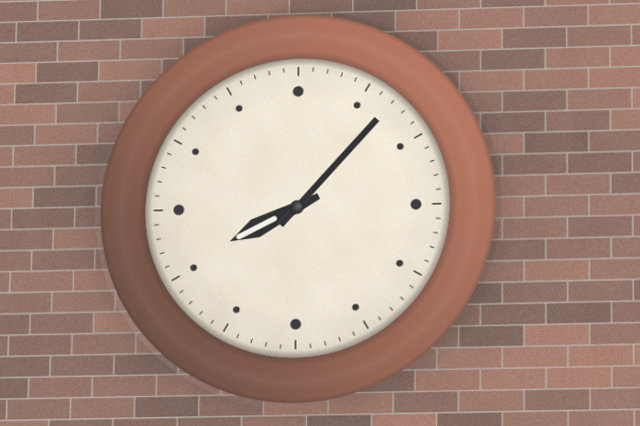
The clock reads 8,07
